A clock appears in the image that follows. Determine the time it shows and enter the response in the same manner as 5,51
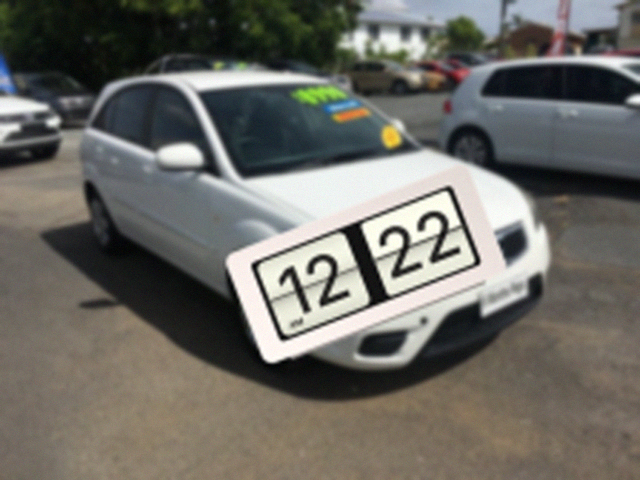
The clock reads 12,22
